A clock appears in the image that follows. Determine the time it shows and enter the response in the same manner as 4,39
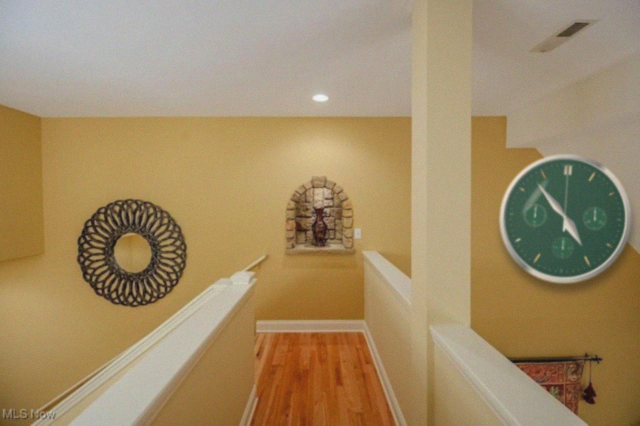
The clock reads 4,53
